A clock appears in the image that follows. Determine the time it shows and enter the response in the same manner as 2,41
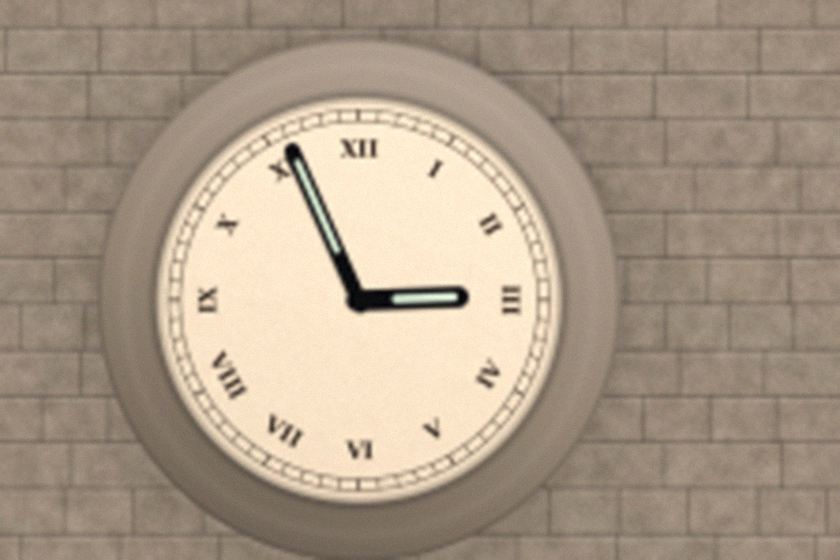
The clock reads 2,56
